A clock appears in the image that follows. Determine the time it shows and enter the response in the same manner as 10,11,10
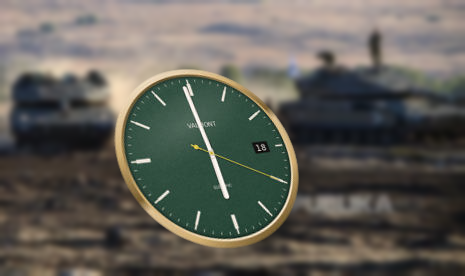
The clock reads 5,59,20
